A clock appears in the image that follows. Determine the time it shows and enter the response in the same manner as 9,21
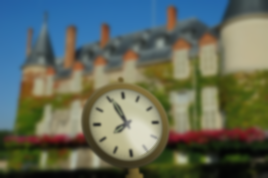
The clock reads 7,56
